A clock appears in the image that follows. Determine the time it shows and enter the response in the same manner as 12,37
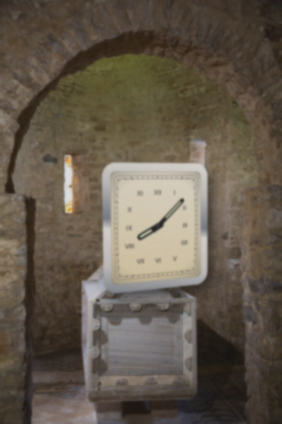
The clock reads 8,08
